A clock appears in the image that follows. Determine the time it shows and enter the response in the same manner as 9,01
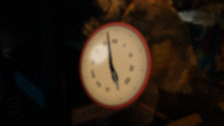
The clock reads 4,57
